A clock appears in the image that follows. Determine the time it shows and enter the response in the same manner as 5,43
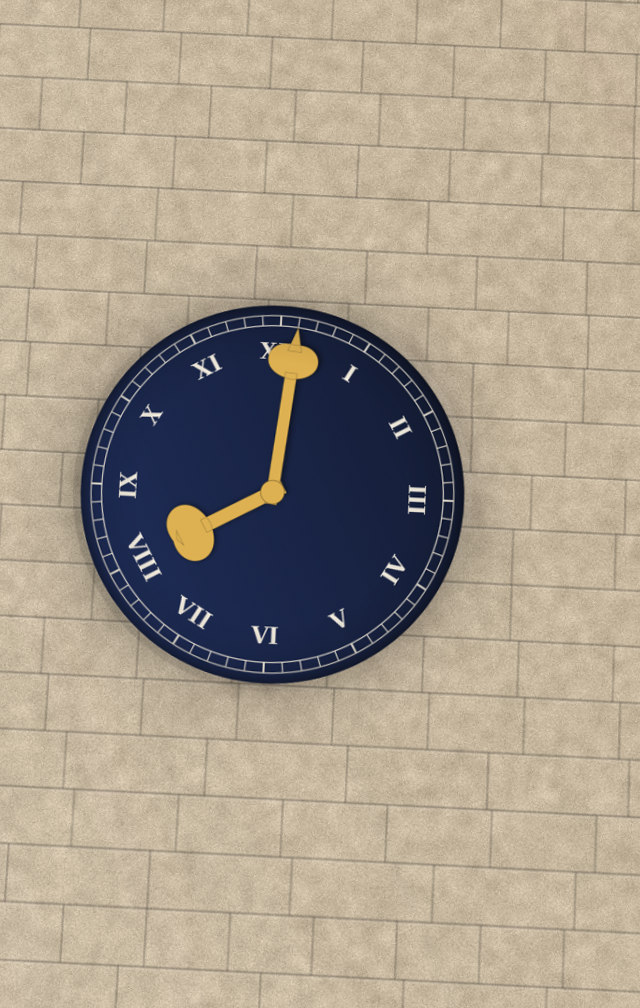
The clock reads 8,01
